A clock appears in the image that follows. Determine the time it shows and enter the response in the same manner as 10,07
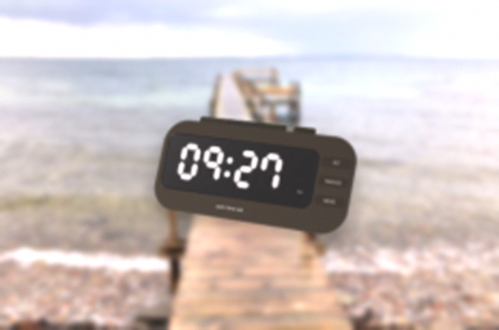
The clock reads 9,27
